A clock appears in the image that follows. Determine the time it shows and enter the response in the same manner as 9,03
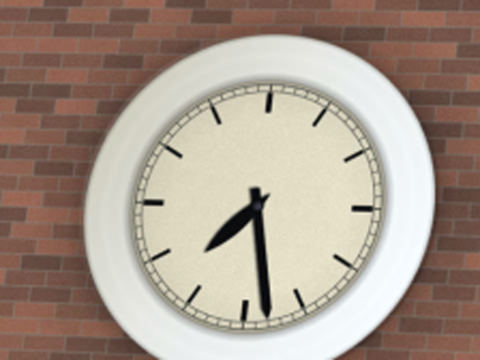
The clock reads 7,28
